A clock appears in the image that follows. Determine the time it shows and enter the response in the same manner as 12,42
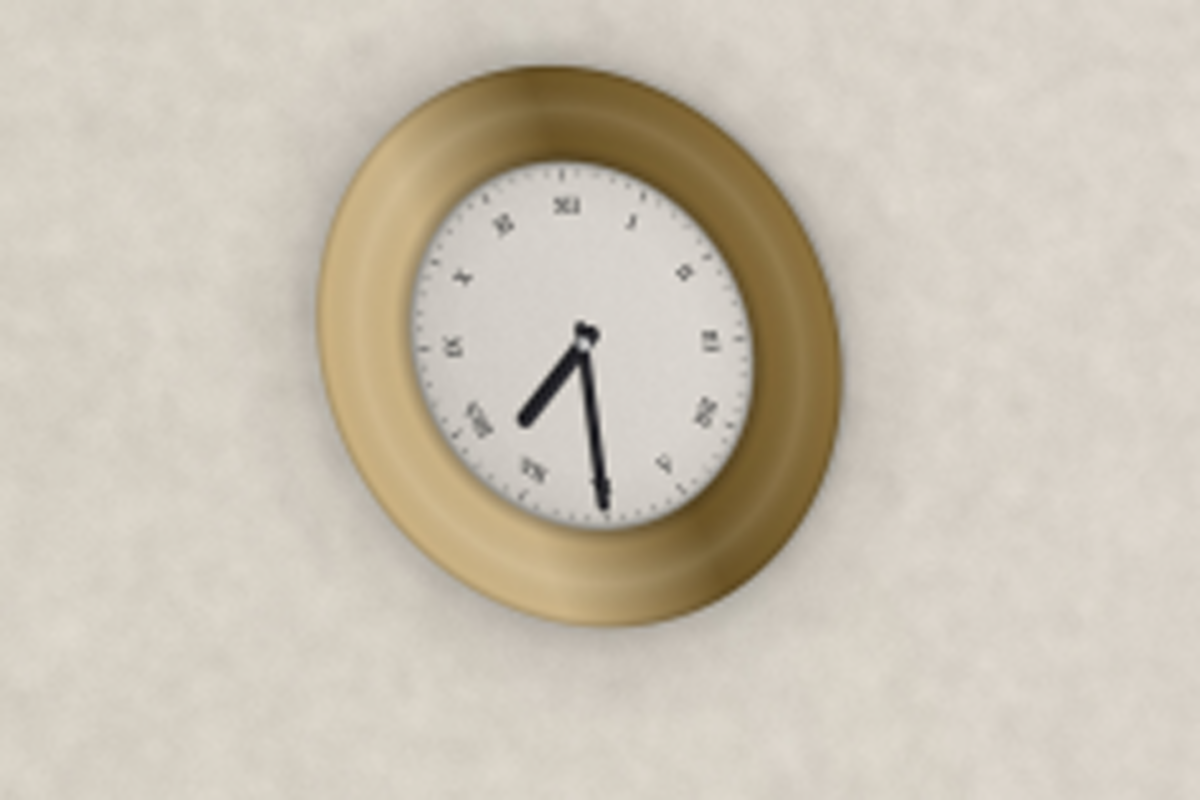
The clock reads 7,30
